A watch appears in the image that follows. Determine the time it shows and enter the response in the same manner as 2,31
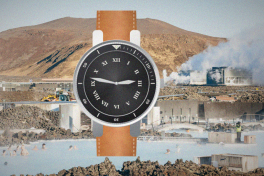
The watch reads 2,47
